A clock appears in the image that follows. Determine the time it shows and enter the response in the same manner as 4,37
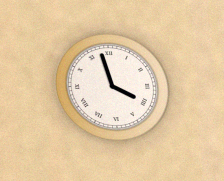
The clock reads 3,58
